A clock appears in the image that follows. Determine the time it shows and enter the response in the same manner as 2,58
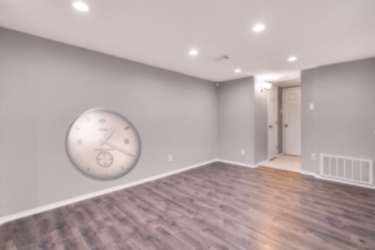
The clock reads 1,20
